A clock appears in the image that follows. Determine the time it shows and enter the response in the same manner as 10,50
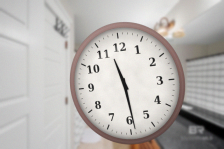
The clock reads 11,29
